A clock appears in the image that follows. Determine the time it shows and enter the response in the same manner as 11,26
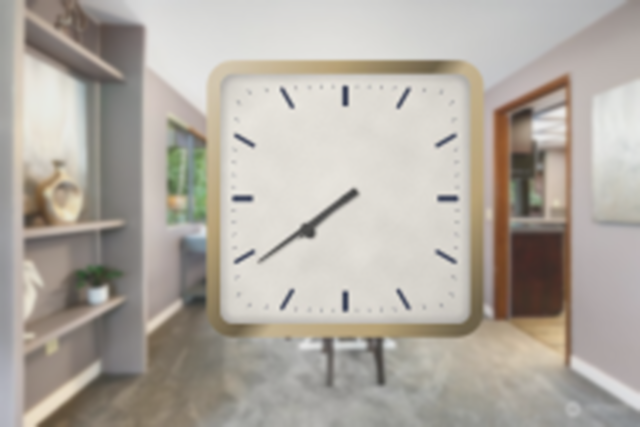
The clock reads 7,39
